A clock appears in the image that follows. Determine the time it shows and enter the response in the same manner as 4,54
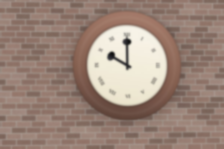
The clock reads 10,00
